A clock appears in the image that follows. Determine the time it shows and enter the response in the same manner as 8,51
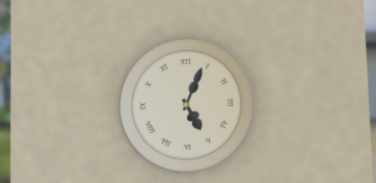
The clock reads 5,04
